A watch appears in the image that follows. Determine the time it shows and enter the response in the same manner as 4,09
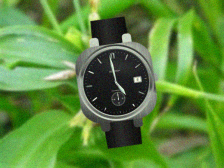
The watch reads 4,59
